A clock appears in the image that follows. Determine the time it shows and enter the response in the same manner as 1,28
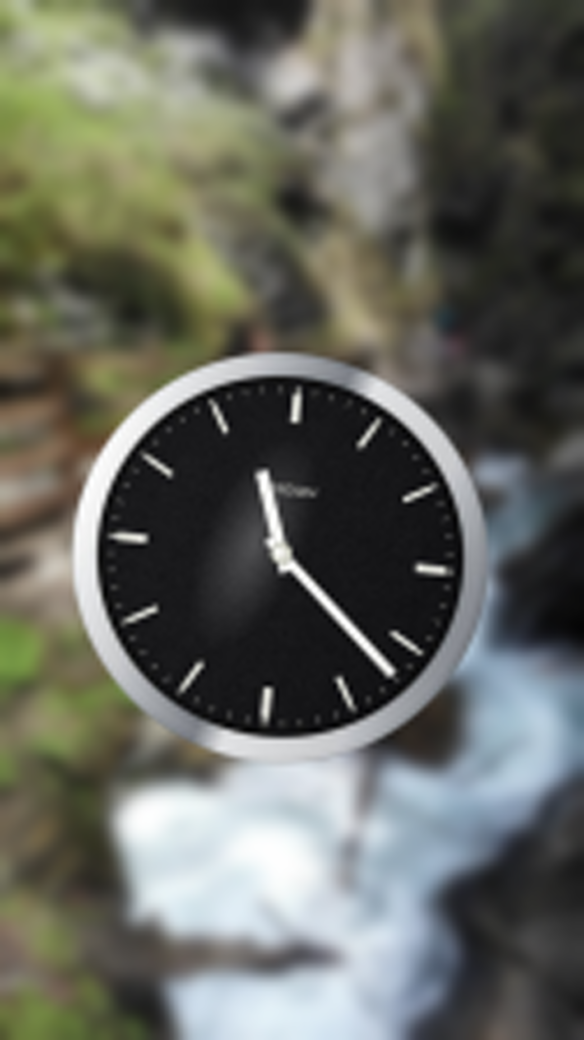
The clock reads 11,22
